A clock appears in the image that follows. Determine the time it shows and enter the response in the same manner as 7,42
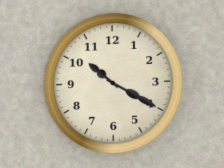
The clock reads 10,20
